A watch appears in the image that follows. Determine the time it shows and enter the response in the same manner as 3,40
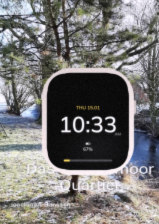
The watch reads 10,33
